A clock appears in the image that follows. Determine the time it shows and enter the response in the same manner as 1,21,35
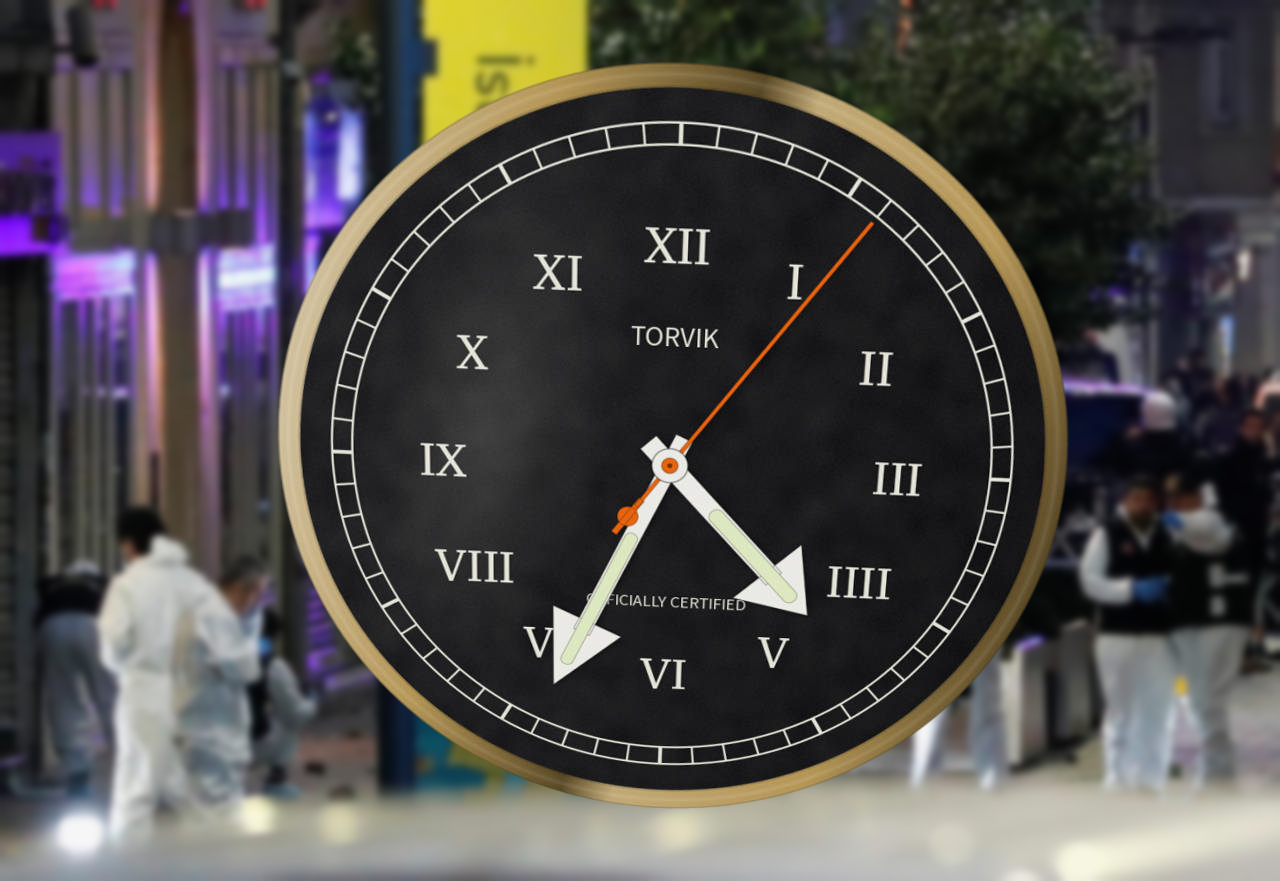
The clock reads 4,34,06
